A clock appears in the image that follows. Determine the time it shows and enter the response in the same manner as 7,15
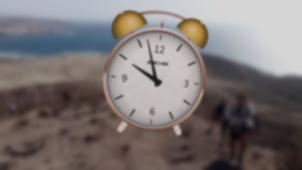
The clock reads 9,57
